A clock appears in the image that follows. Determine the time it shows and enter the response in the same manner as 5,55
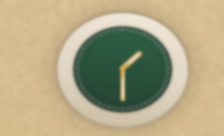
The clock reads 1,30
